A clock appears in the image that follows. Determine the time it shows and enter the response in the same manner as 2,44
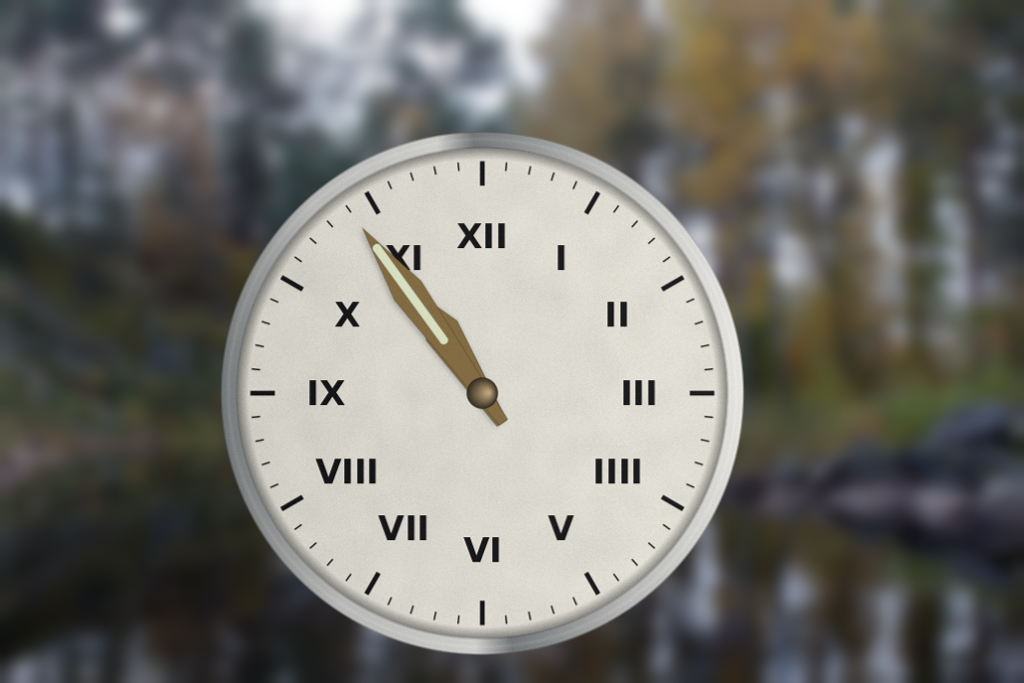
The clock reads 10,54
